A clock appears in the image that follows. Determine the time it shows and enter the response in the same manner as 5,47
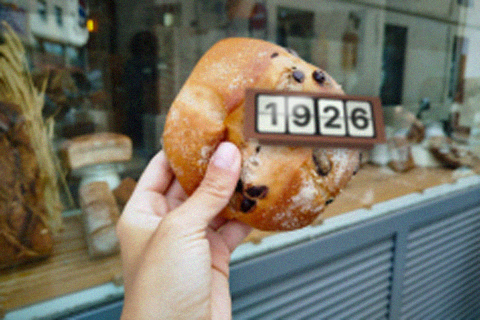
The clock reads 19,26
